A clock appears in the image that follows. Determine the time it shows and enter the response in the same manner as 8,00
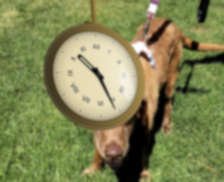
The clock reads 10,26
